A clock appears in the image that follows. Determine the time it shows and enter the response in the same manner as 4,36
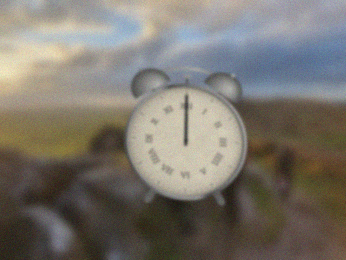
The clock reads 12,00
